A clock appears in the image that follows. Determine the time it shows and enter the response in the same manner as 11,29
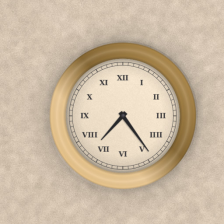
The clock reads 7,24
